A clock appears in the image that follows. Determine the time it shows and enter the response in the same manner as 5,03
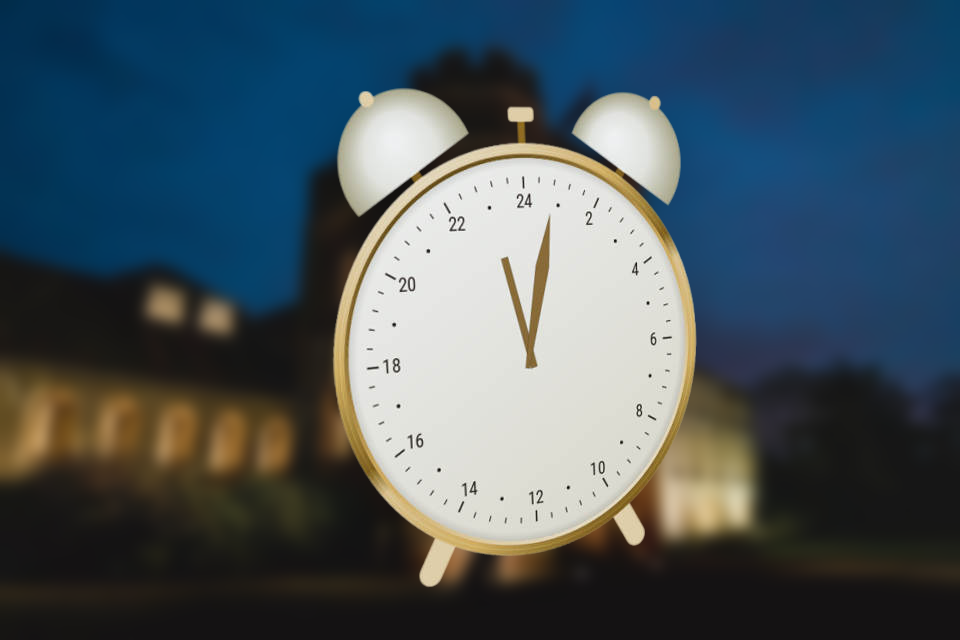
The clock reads 23,02
